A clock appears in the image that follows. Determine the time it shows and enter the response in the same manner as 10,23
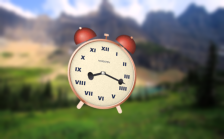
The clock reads 8,18
